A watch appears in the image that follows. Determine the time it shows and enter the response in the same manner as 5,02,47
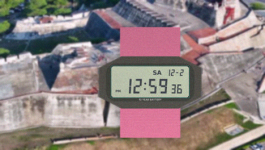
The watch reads 12,59,36
